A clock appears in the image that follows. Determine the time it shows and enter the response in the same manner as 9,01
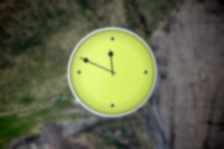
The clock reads 11,49
